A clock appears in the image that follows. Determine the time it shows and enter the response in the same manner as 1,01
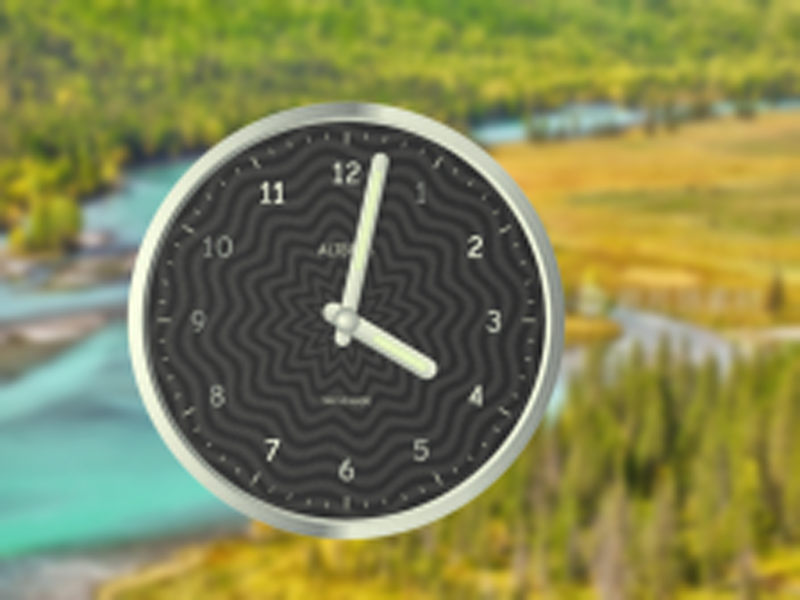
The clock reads 4,02
